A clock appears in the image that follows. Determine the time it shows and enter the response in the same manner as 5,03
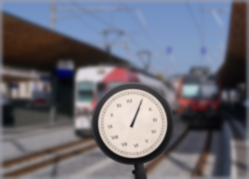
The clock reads 1,05
